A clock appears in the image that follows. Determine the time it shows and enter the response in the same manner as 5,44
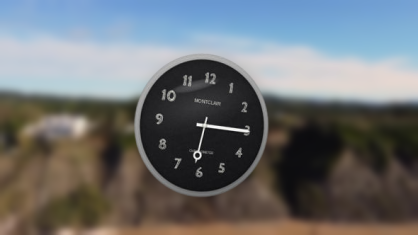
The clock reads 6,15
